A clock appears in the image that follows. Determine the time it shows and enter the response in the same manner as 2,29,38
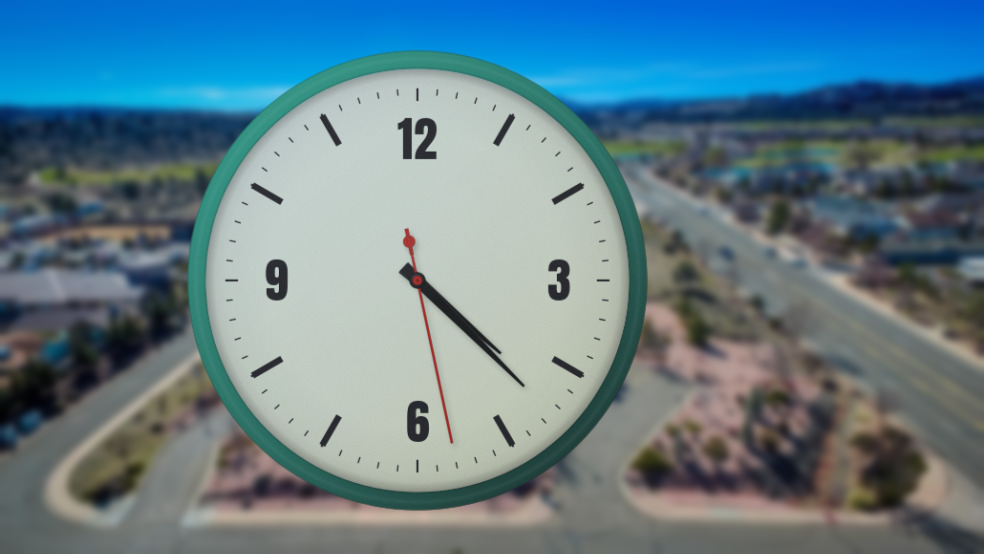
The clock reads 4,22,28
